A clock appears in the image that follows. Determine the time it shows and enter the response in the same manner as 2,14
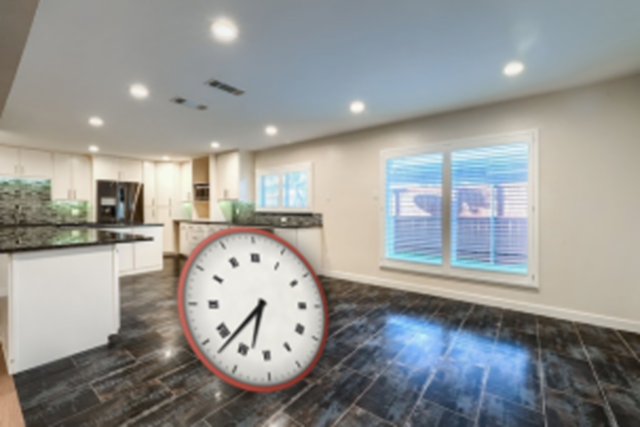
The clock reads 6,38
